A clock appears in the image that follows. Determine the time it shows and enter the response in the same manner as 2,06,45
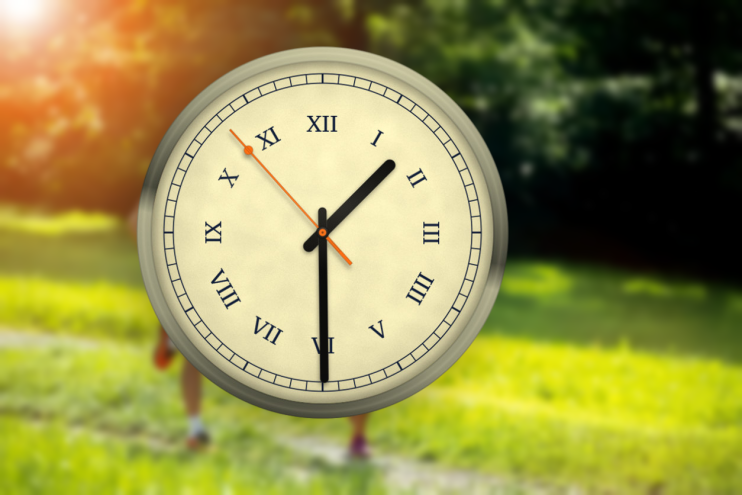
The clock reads 1,29,53
